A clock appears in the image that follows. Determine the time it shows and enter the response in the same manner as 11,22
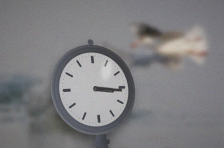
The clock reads 3,16
